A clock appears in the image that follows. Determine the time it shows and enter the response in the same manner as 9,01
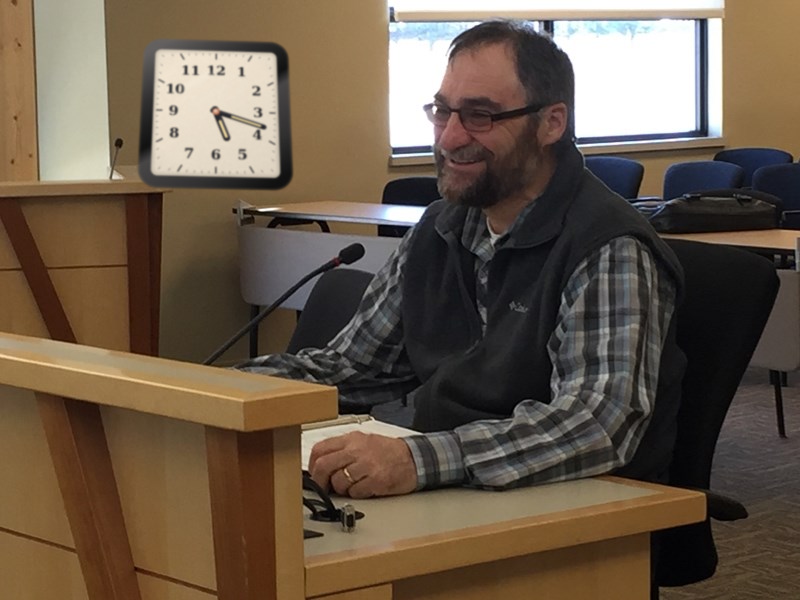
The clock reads 5,18
